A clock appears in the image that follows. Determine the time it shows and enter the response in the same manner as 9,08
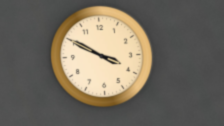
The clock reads 3,50
